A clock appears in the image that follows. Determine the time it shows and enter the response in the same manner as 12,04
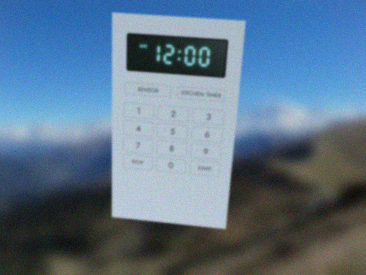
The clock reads 12,00
